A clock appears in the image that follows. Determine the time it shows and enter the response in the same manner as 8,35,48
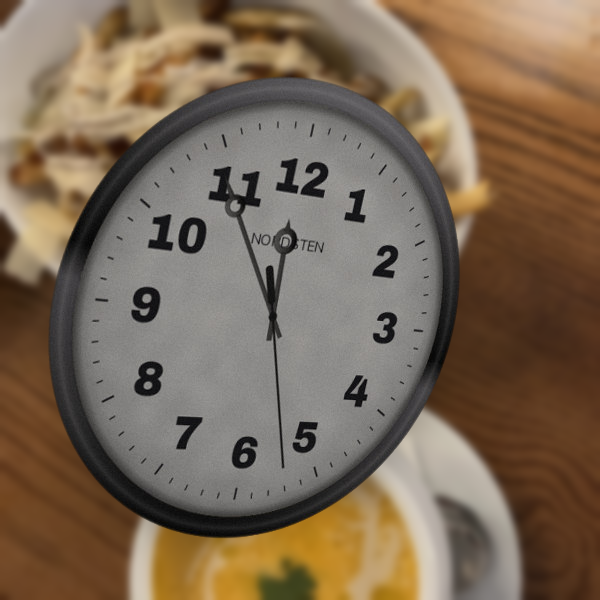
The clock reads 11,54,27
